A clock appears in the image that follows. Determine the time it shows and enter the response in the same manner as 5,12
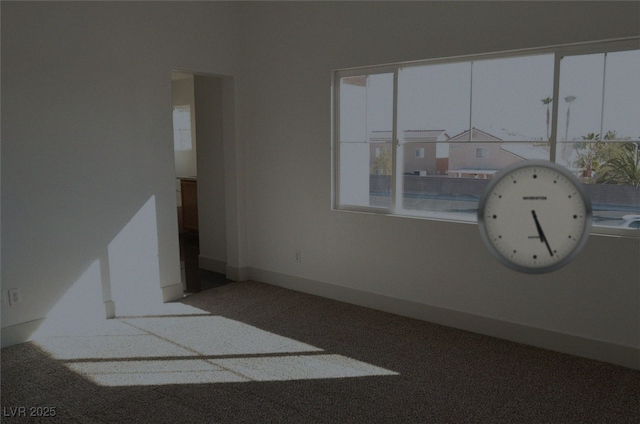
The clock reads 5,26
